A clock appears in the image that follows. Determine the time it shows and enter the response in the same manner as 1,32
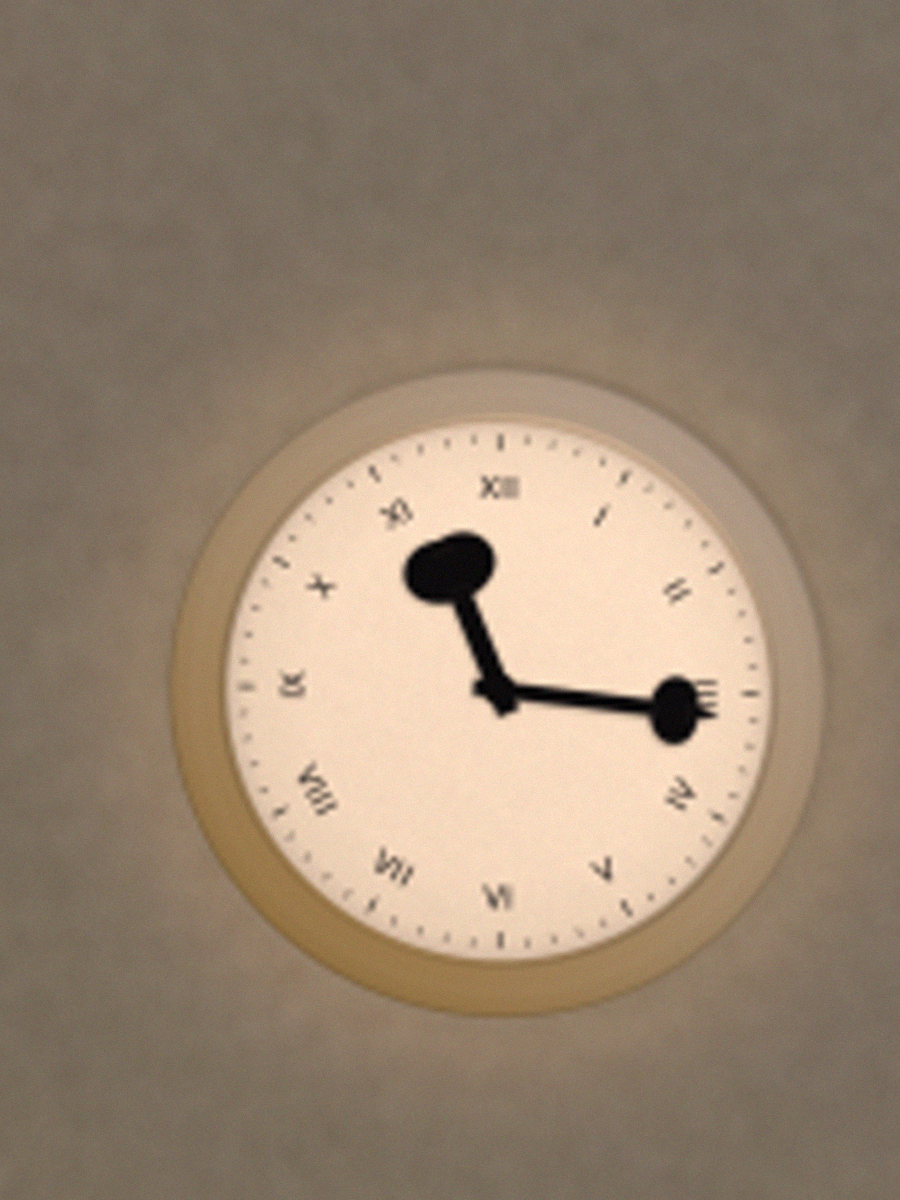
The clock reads 11,16
